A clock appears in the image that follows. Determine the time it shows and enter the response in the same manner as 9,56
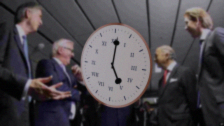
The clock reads 5,01
